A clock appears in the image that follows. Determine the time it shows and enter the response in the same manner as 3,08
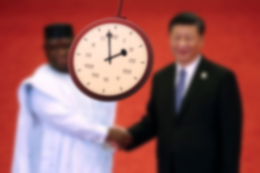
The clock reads 1,58
